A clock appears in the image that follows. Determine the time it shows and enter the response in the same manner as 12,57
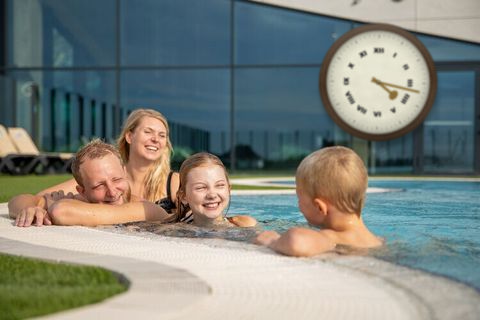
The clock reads 4,17
